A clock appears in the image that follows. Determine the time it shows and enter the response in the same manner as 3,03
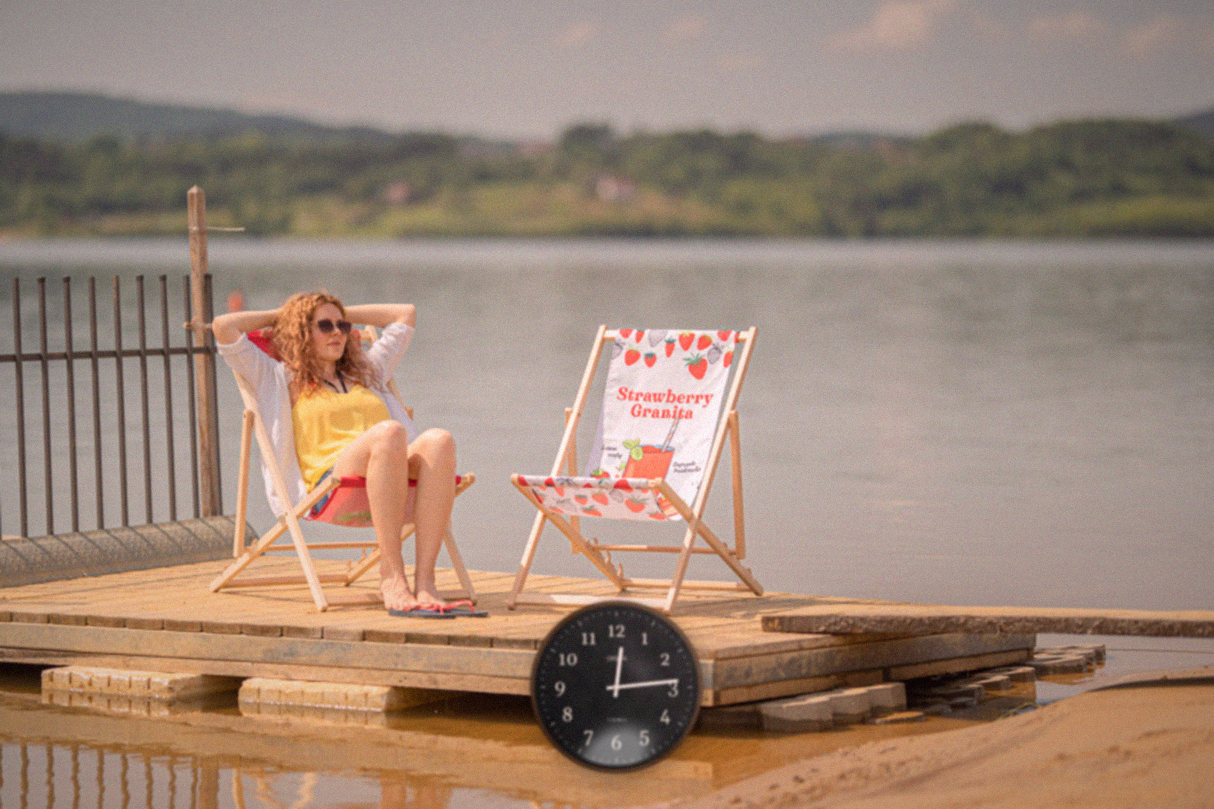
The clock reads 12,14
